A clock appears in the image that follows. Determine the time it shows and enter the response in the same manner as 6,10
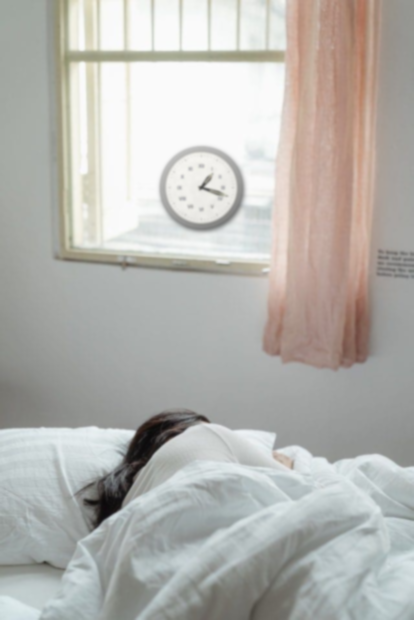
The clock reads 1,18
